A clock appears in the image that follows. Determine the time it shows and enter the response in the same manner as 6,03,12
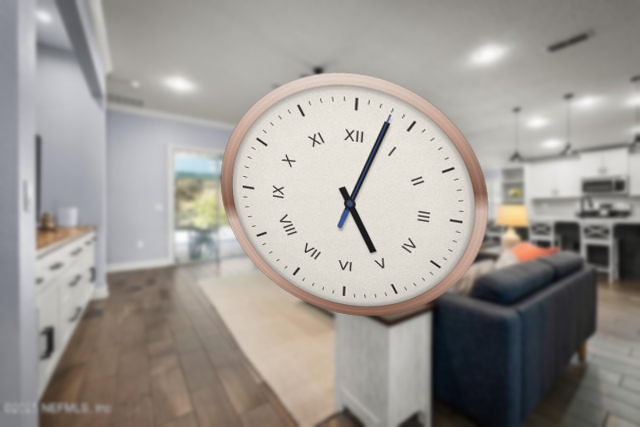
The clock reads 5,03,03
